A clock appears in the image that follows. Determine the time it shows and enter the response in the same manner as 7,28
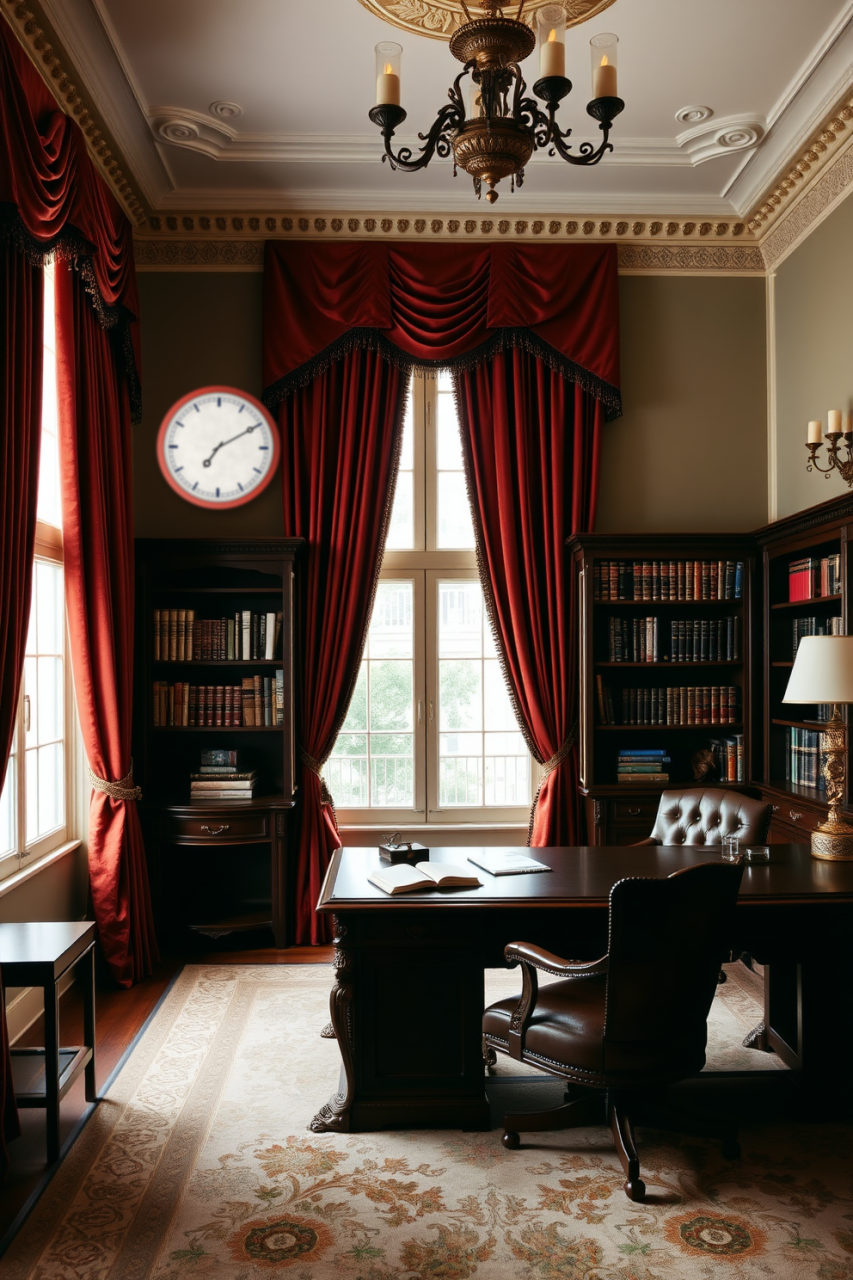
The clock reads 7,10
